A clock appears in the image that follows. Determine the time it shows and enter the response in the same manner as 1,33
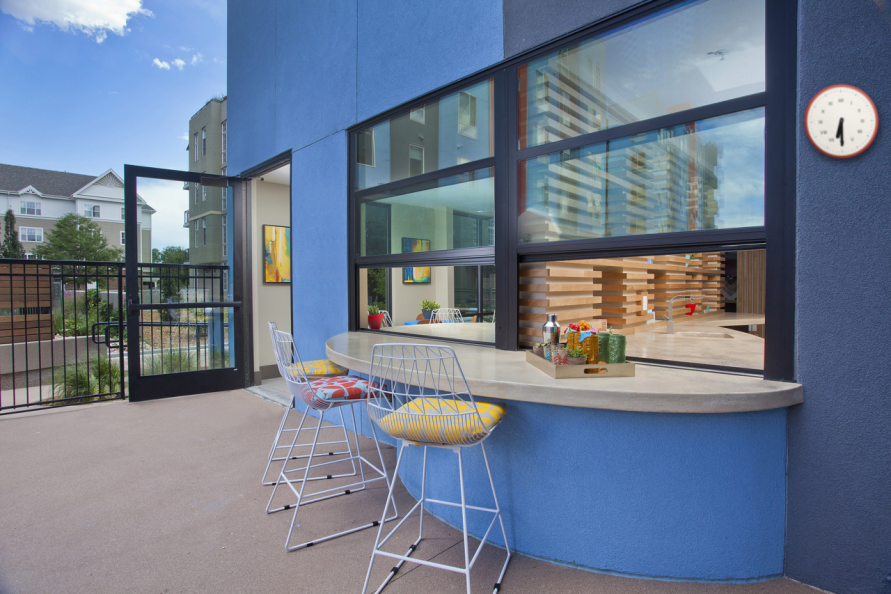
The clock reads 6,30
